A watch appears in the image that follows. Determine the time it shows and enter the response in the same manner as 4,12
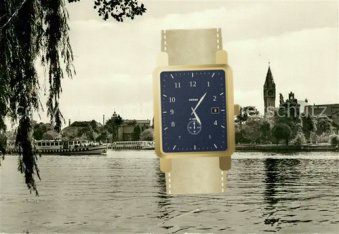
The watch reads 5,06
